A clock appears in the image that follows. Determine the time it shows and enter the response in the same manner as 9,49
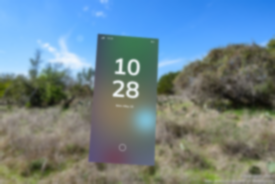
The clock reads 10,28
